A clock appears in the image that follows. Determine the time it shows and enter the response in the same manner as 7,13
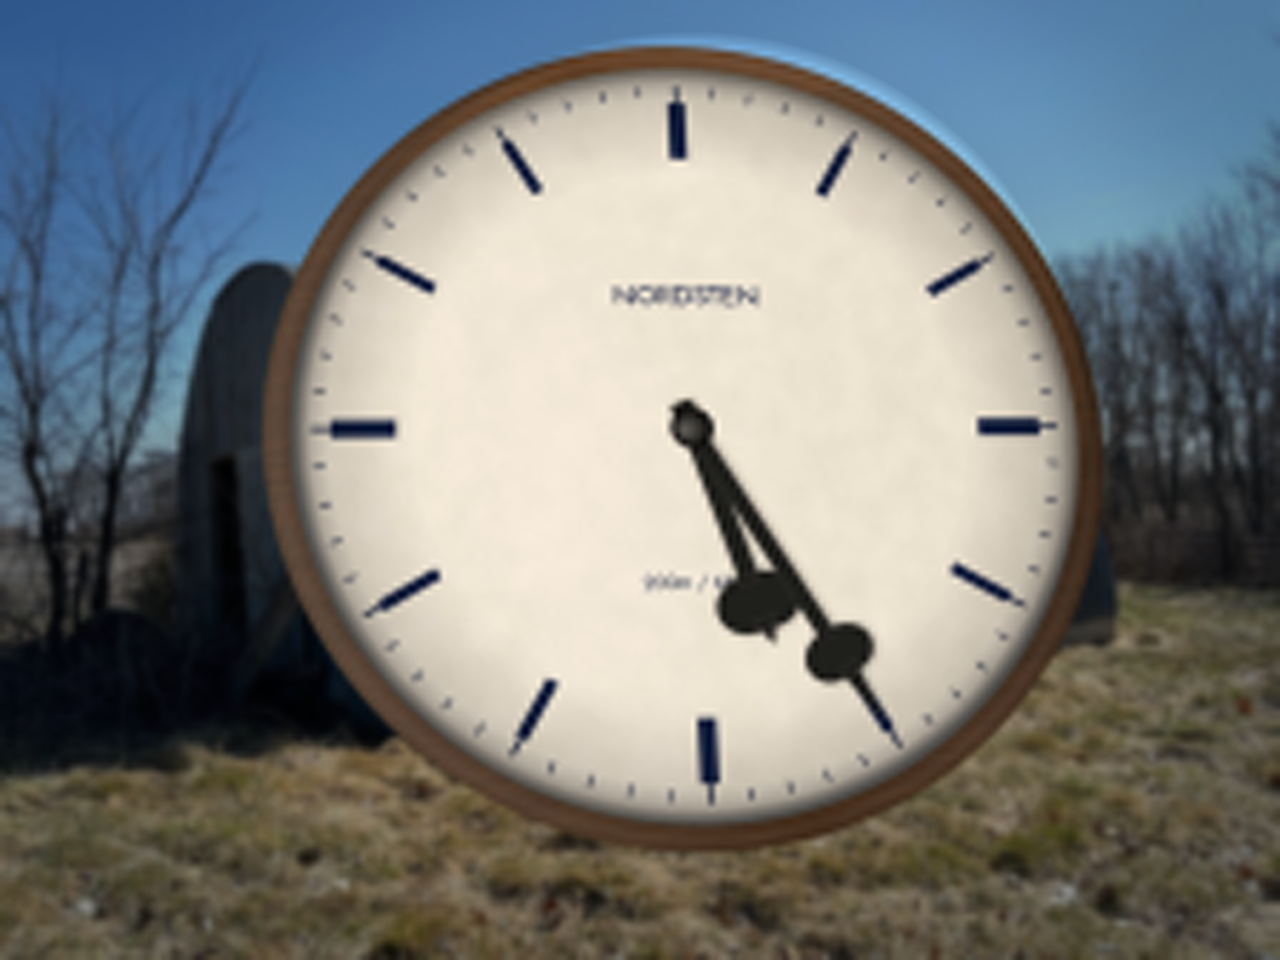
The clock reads 5,25
